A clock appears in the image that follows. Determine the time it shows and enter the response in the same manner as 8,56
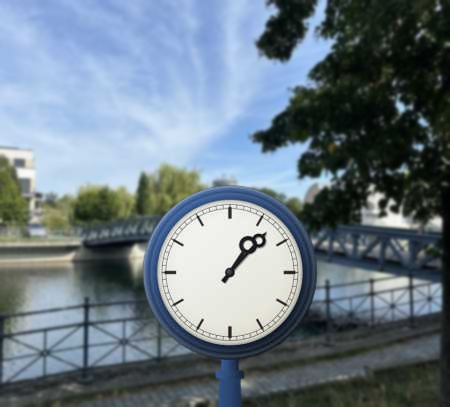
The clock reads 1,07
